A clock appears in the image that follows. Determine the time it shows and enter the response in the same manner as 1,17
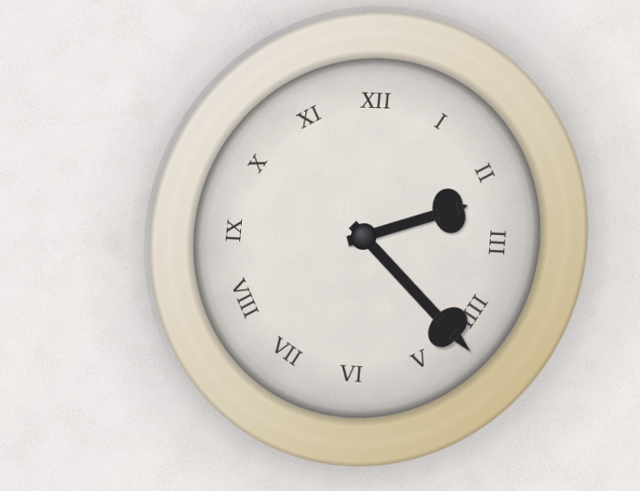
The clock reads 2,22
